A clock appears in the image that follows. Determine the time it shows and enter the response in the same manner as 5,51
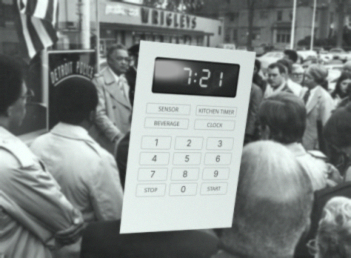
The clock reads 7,21
